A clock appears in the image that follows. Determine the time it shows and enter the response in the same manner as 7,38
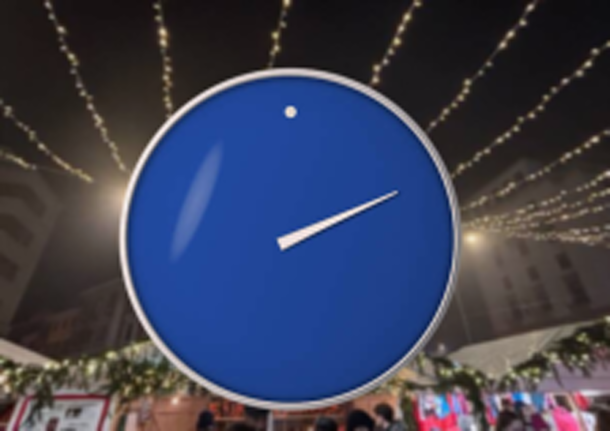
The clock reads 2,11
